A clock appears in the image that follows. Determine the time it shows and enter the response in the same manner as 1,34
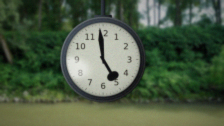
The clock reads 4,59
